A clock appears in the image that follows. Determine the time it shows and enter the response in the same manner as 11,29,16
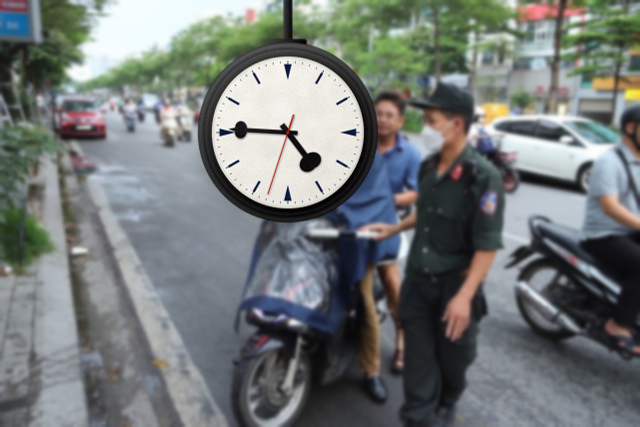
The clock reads 4,45,33
